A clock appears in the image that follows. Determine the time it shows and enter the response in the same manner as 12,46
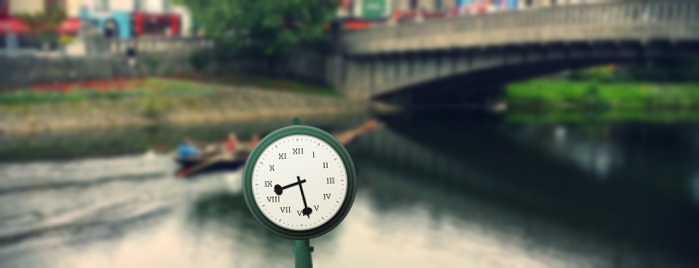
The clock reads 8,28
